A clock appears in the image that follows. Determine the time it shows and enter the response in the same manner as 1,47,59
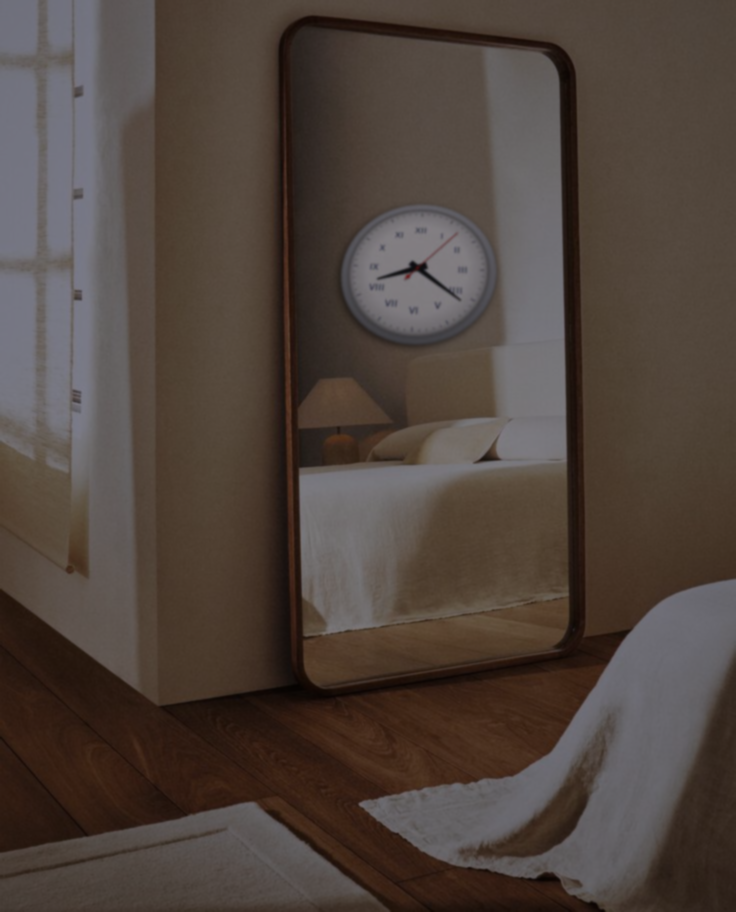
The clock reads 8,21,07
